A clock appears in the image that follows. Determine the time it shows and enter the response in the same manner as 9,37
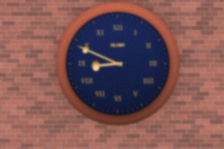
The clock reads 8,49
